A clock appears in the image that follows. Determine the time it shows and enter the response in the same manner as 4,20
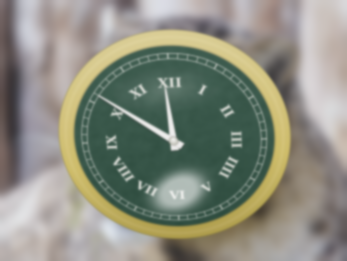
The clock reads 11,51
